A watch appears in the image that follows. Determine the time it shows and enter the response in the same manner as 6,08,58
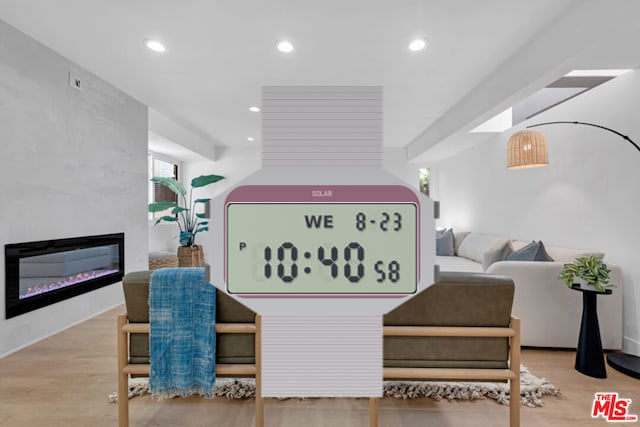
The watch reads 10,40,58
